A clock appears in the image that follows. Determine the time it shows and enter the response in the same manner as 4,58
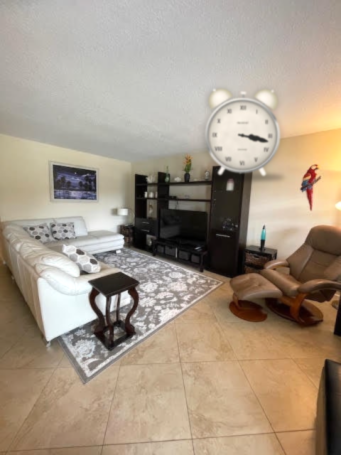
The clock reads 3,17
